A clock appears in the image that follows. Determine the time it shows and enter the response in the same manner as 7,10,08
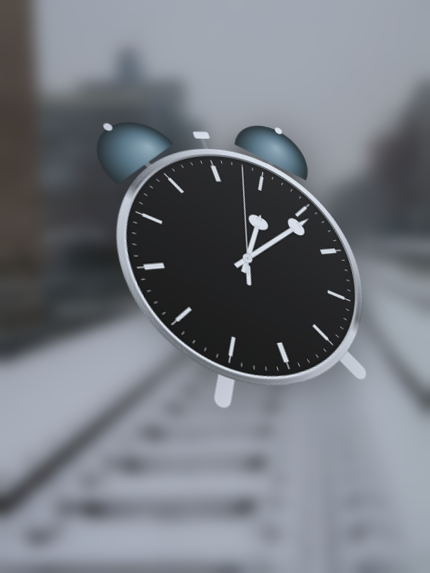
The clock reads 1,11,03
